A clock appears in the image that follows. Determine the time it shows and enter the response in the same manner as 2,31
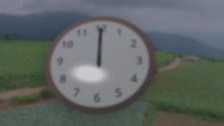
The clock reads 12,00
